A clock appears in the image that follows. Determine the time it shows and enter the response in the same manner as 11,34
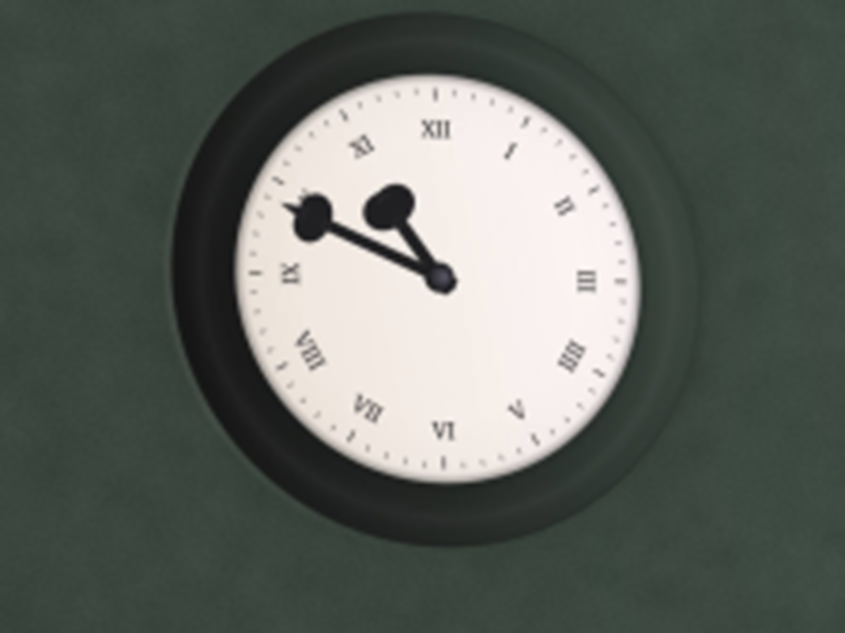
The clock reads 10,49
